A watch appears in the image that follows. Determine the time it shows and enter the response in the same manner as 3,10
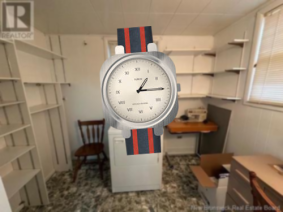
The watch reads 1,15
